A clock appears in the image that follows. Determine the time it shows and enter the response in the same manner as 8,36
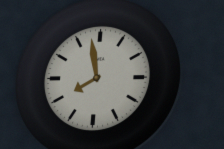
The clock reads 7,58
